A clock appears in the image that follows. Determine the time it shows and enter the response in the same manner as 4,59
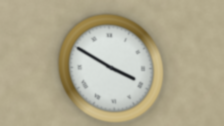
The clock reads 3,50
